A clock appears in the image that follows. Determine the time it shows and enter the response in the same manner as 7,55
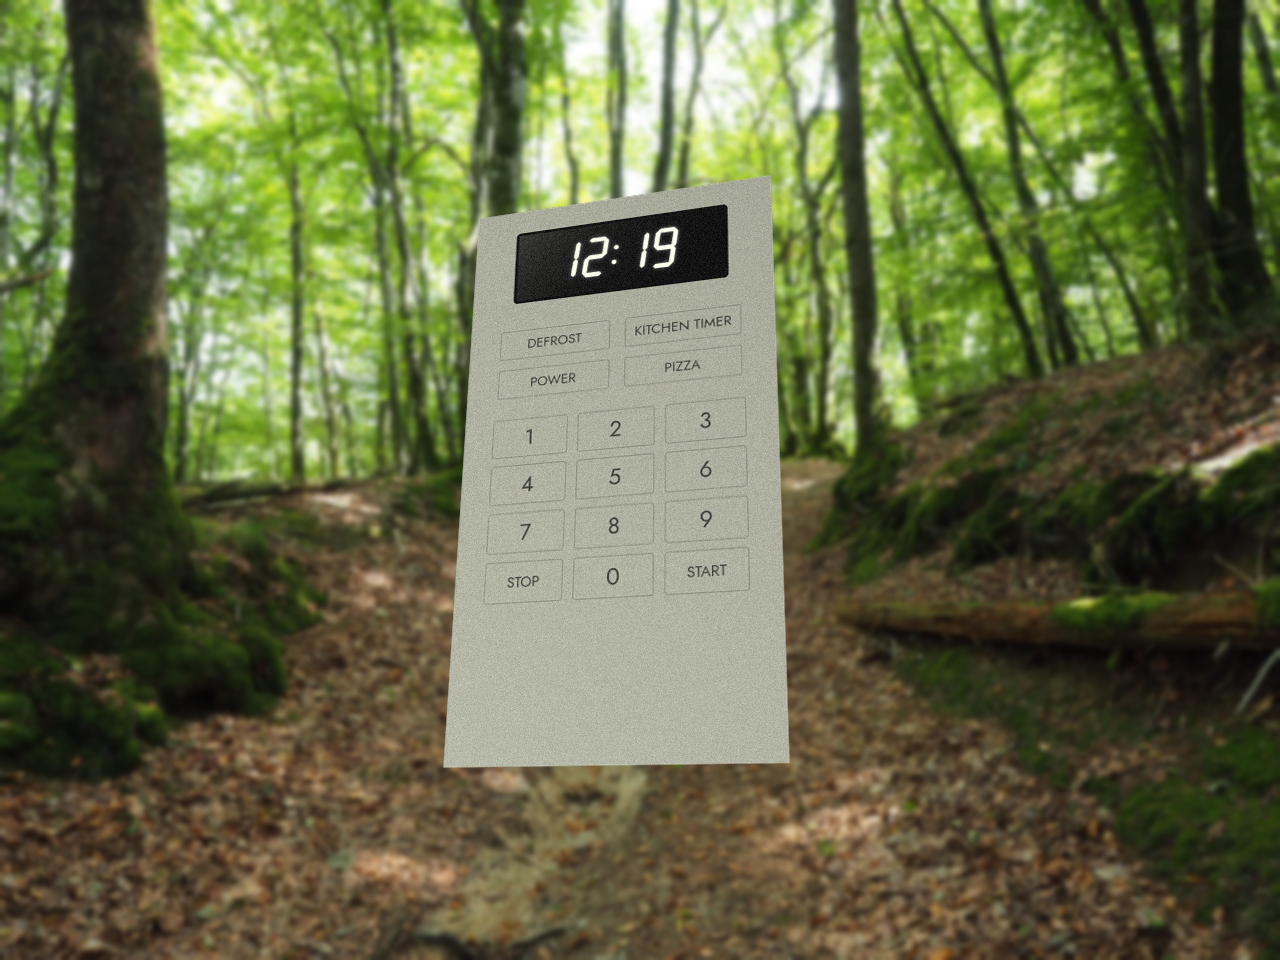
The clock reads 12,19
